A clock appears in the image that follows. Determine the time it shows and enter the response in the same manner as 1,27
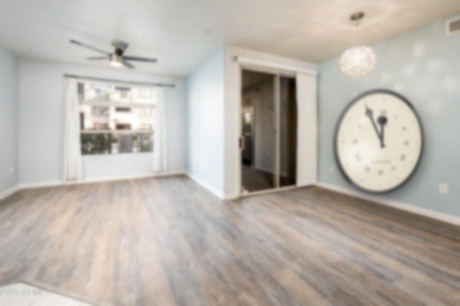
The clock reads 11,55
